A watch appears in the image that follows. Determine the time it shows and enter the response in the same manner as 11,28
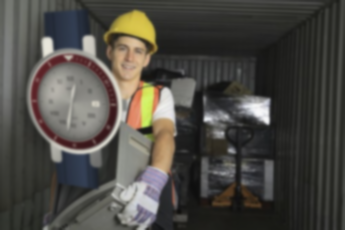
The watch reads 12,32
